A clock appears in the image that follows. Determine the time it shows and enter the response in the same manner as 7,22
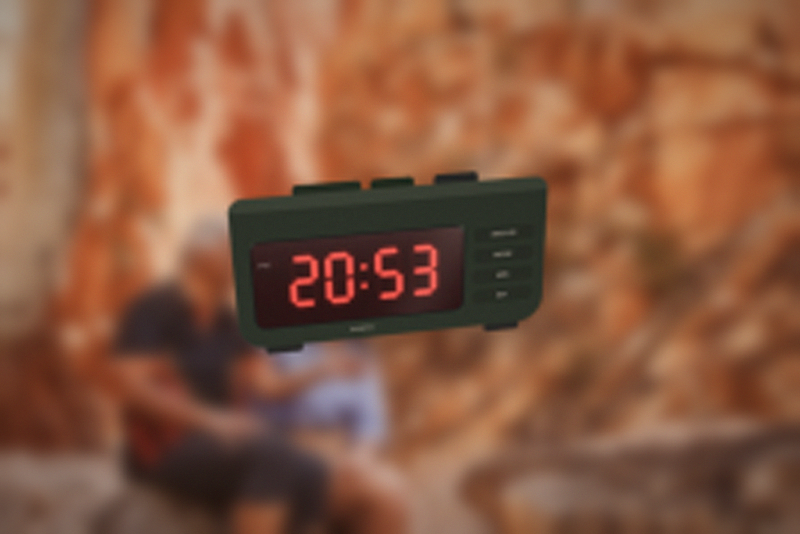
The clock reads 20,53
